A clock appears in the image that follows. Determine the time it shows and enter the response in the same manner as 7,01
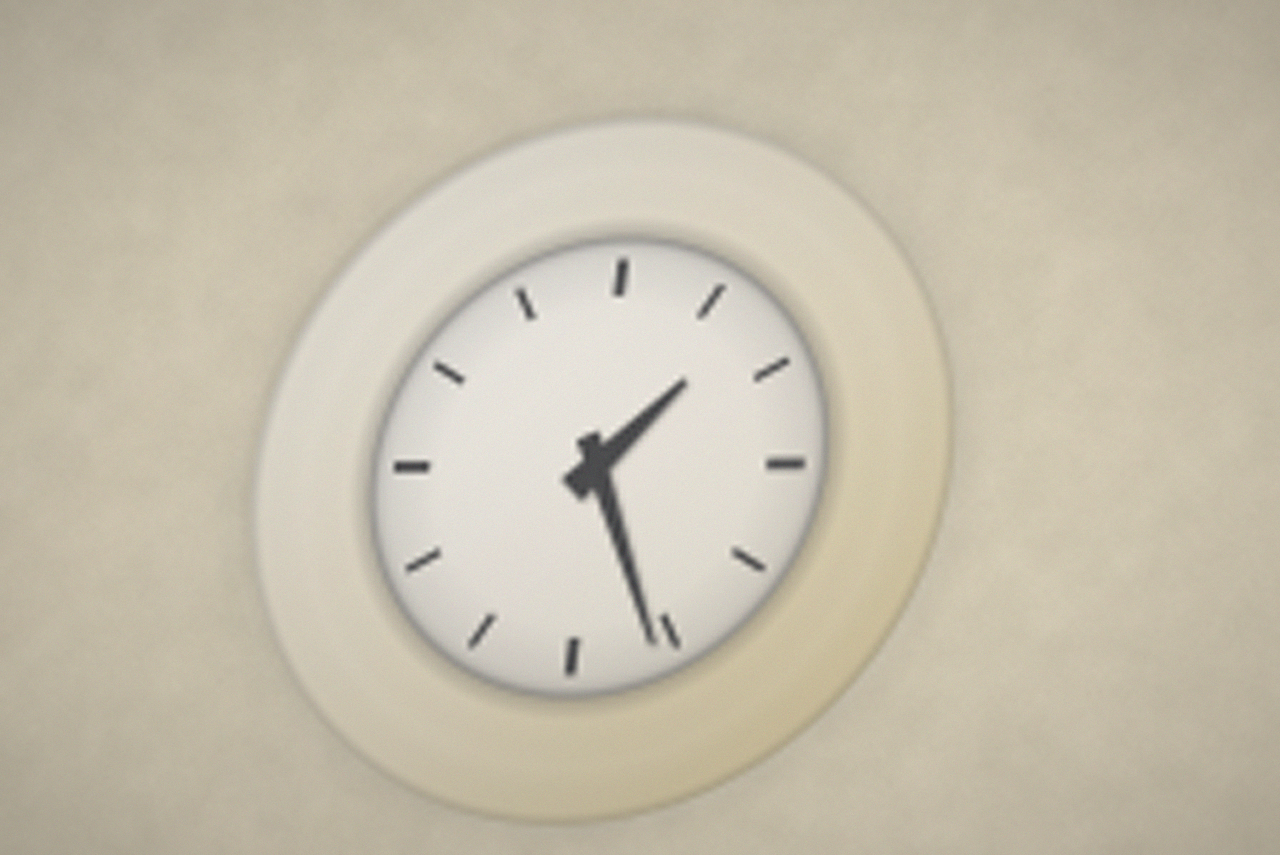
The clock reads 1,26
